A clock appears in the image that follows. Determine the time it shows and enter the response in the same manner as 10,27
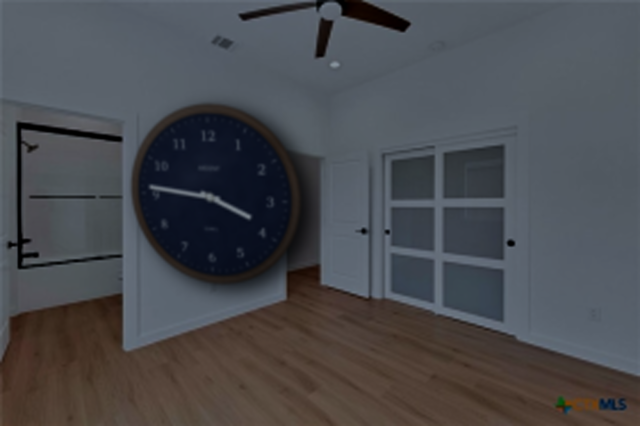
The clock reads 3,46
